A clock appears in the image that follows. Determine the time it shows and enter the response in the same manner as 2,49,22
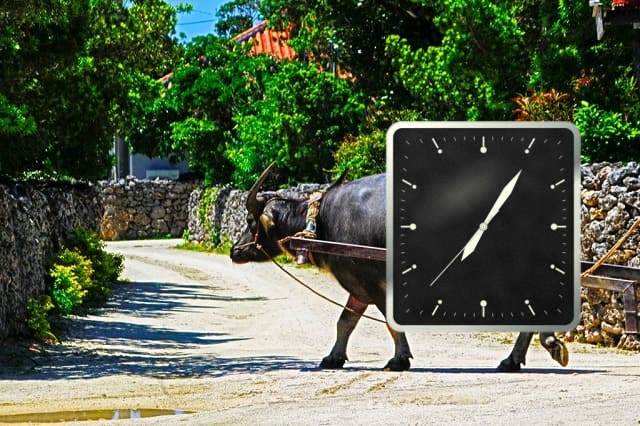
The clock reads 7,05,37
